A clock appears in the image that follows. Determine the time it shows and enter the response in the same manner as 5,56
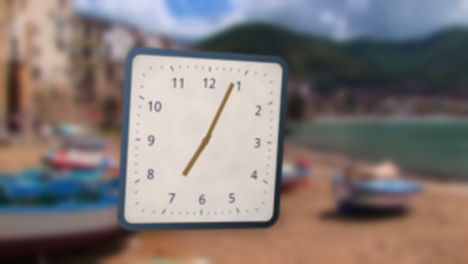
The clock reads 7,04
